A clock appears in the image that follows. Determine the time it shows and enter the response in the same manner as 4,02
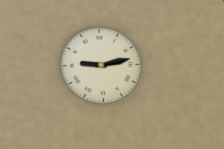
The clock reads 9,13
